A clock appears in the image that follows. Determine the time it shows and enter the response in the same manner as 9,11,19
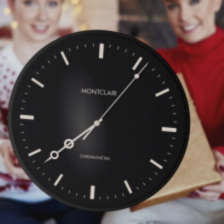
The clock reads 7,38,06
